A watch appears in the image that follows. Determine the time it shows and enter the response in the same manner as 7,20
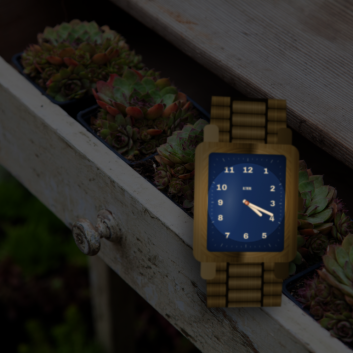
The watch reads 4,19
